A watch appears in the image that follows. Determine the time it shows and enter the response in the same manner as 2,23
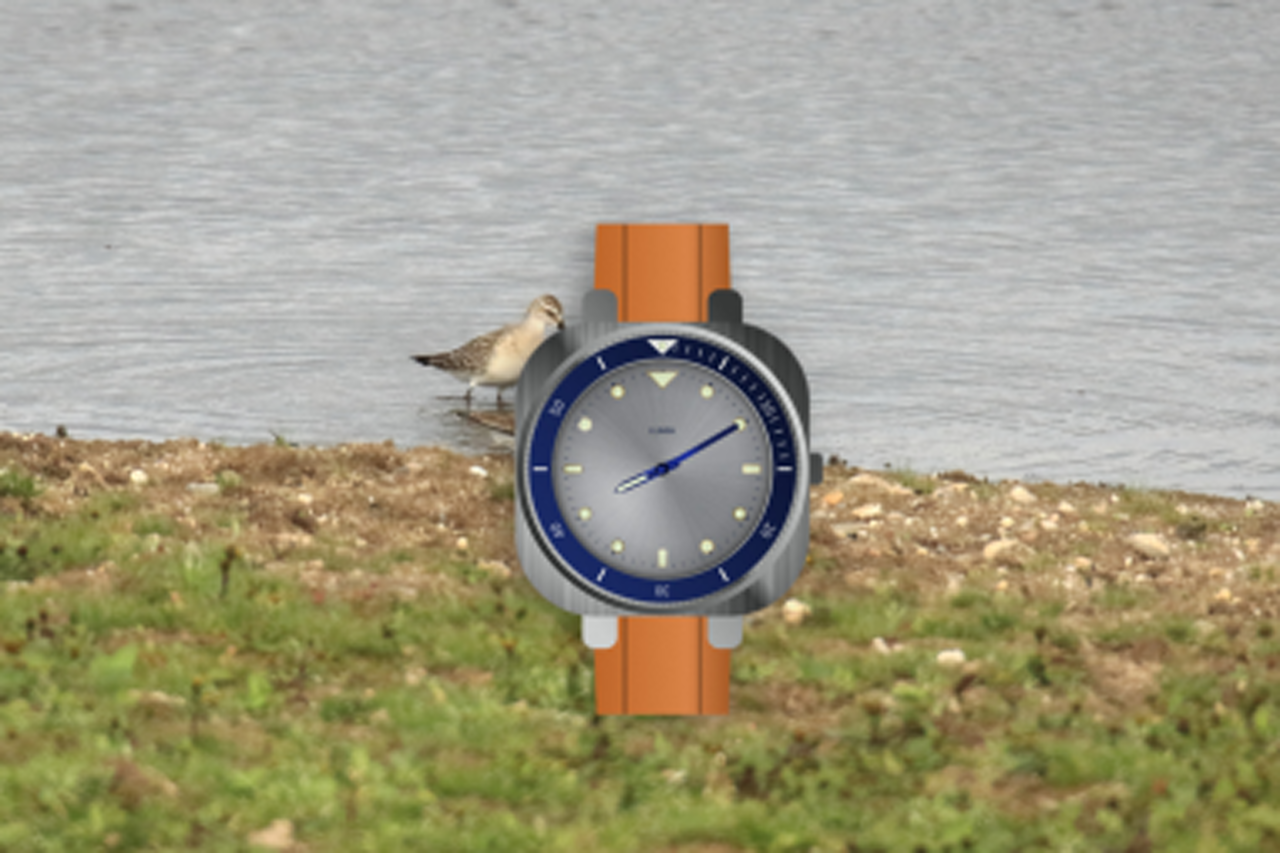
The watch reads 8,10
